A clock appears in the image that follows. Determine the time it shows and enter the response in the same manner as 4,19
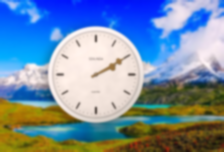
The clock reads 2,10
